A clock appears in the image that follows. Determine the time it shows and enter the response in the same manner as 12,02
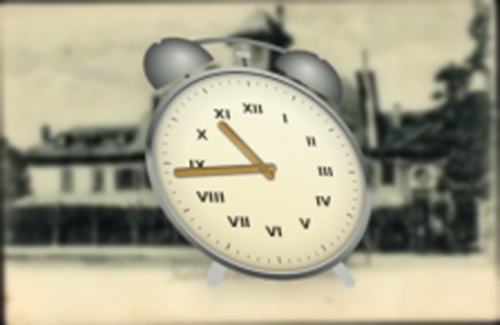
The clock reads 10,44
